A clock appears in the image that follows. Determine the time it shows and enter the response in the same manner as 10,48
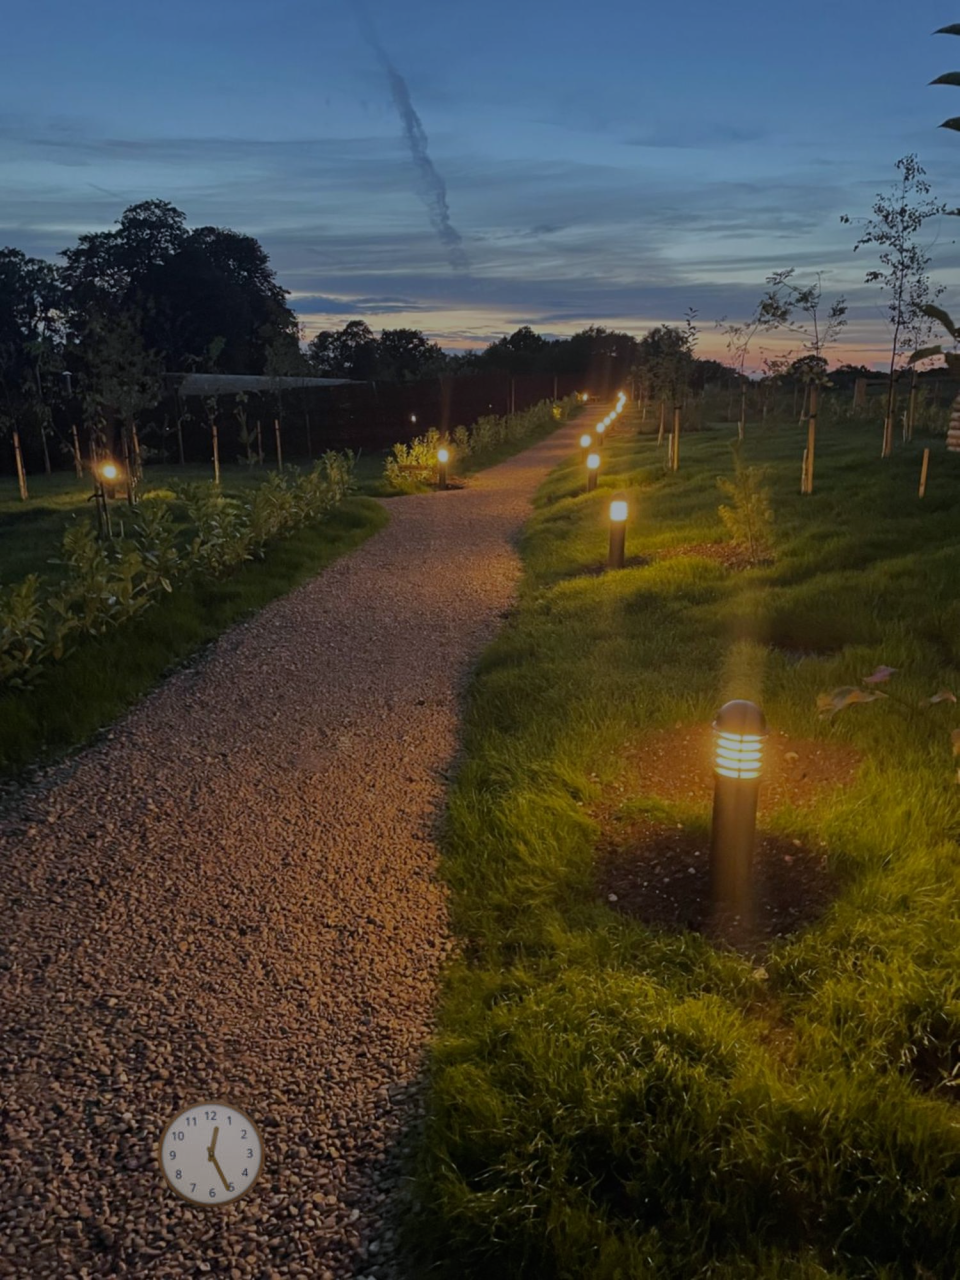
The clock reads 12,26
